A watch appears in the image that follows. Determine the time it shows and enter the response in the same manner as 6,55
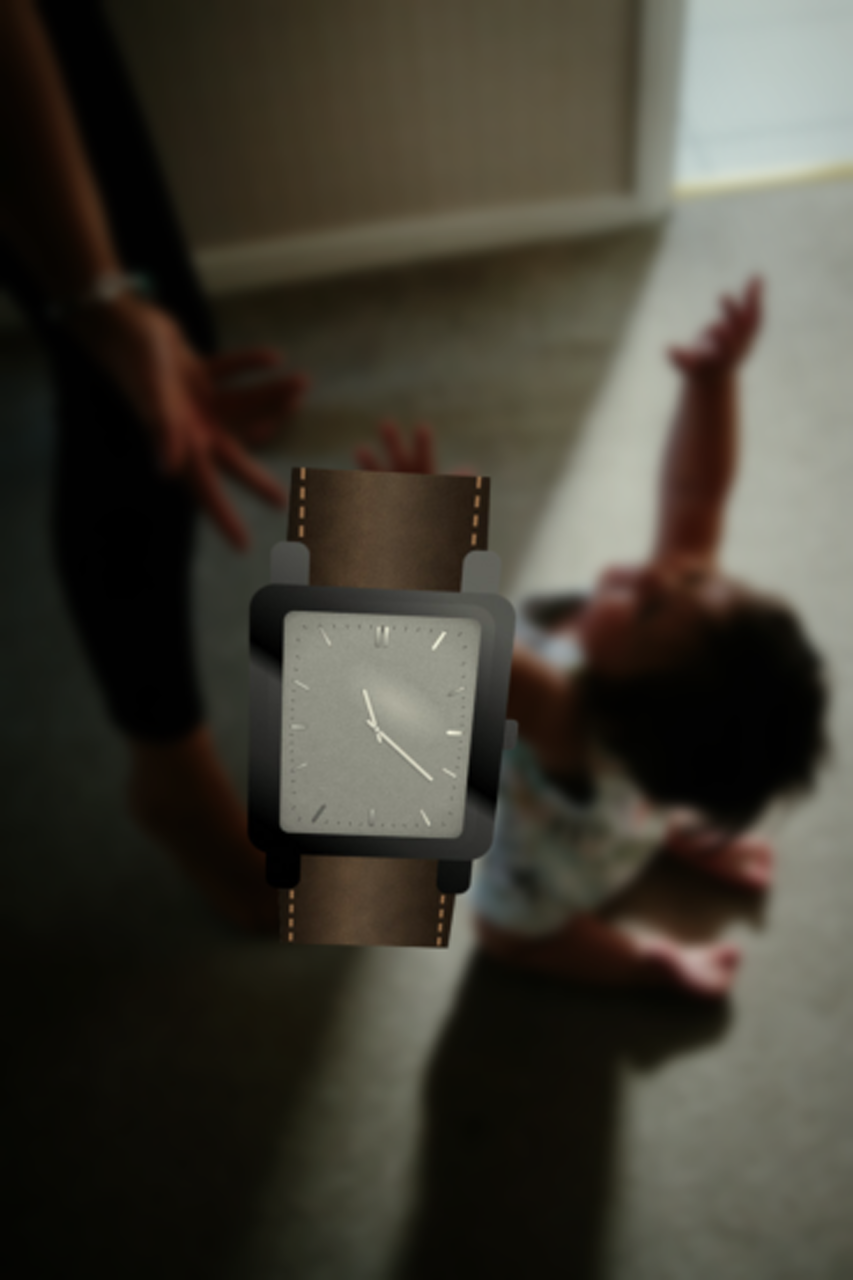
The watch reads 11,22
